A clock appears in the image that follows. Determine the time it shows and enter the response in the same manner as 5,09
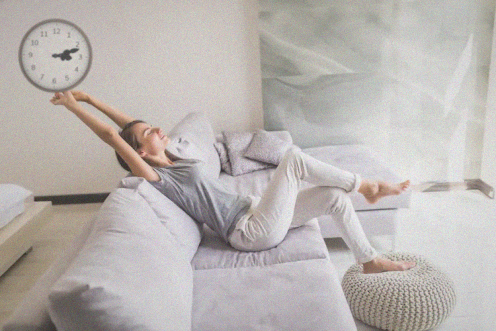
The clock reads 3,12
